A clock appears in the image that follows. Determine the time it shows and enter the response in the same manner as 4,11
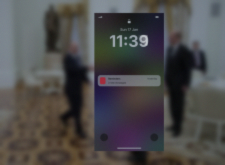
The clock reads 11,39
